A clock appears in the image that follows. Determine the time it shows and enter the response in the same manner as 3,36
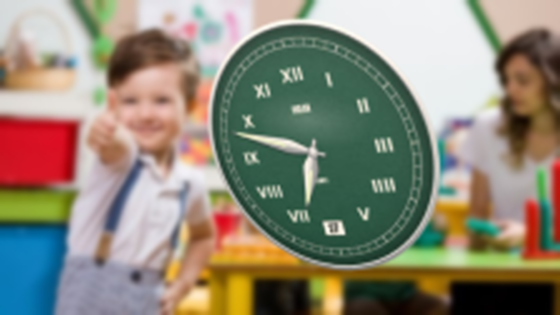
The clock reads 6,48
